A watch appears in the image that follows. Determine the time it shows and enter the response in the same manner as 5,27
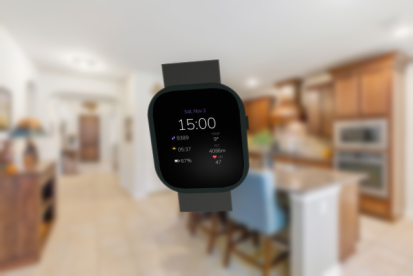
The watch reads 15,00
